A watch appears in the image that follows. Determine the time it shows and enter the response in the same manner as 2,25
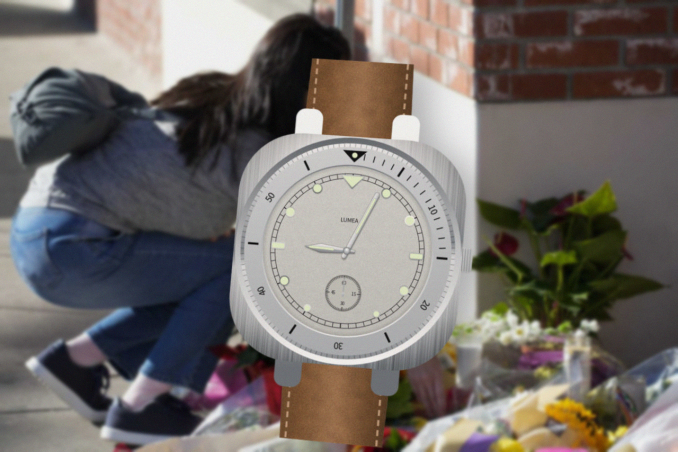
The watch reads 9,04
